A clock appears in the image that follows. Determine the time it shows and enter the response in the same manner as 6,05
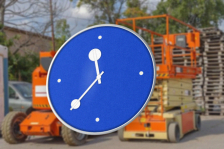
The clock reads 11,37
